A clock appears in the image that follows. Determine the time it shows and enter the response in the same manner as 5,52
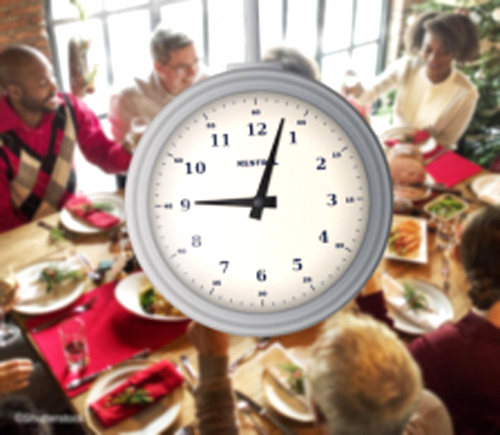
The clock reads 9,03
